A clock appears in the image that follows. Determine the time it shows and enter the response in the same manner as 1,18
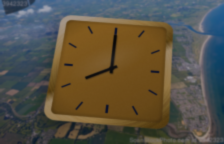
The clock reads 8,00
